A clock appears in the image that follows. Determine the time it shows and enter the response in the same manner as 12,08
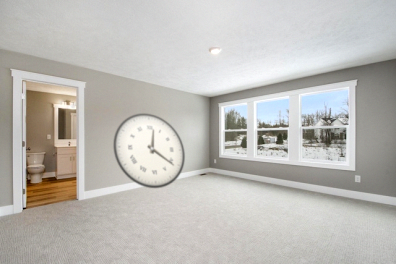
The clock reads 12,21
